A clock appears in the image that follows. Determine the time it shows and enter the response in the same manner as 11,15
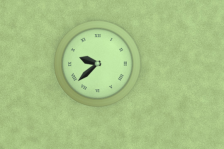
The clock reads 9,38
